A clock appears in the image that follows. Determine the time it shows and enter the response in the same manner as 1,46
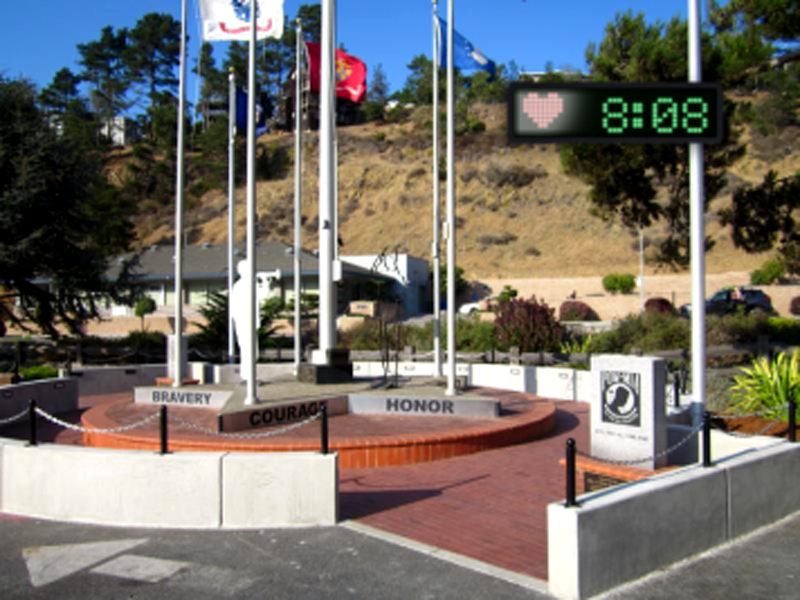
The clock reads 8,08
